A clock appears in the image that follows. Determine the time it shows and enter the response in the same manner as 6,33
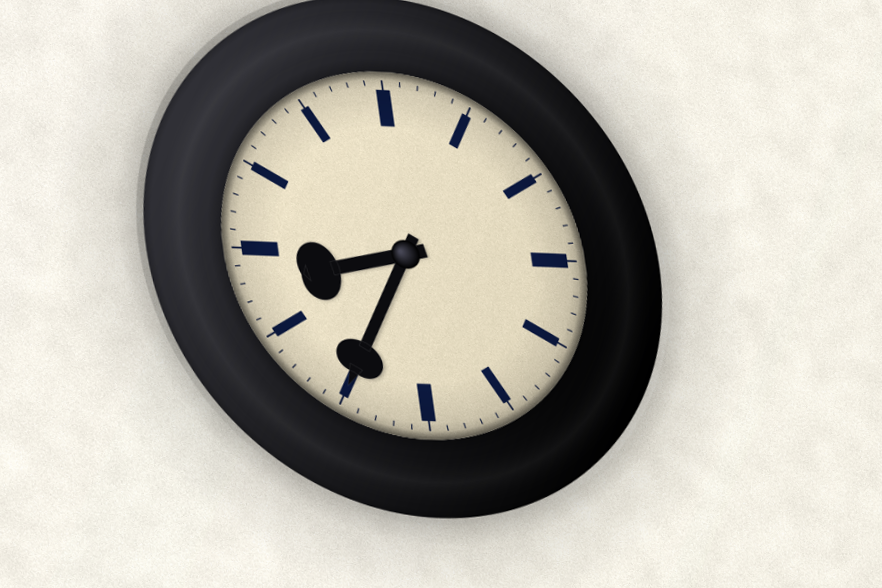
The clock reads 8,35
